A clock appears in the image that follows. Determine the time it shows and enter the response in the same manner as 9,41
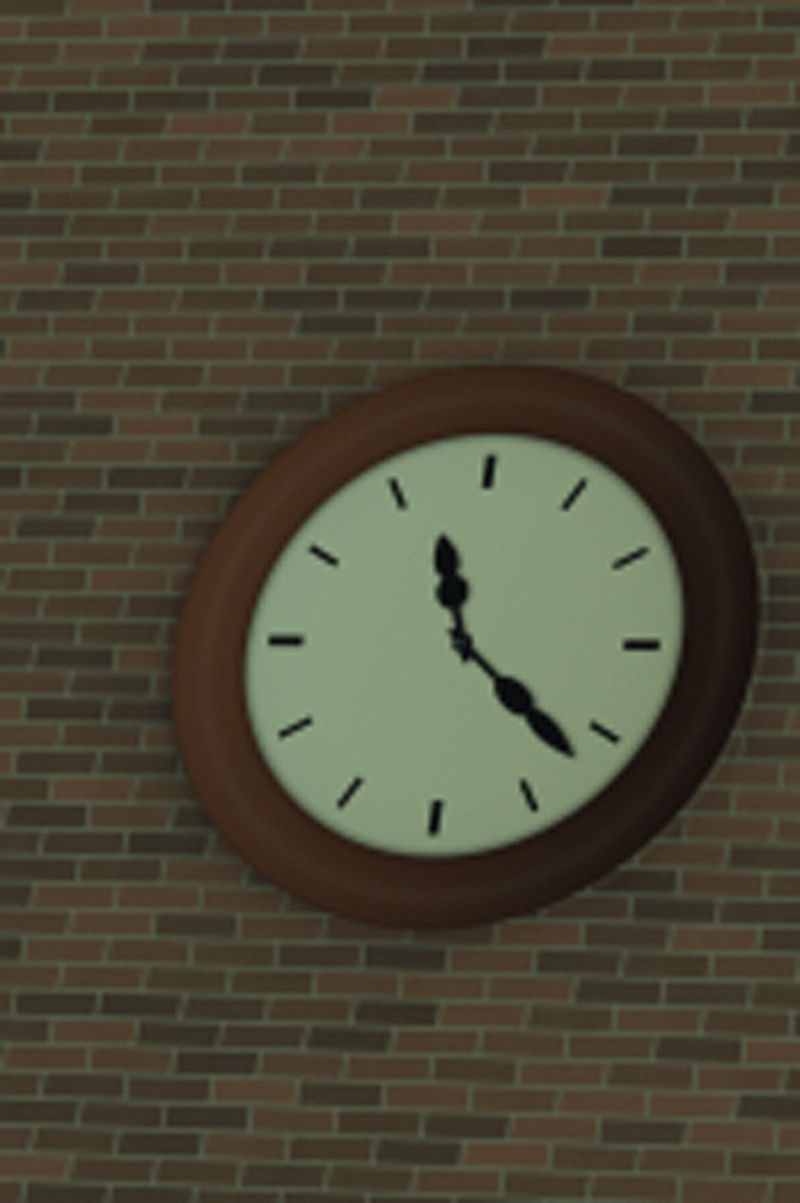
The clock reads 11,22
